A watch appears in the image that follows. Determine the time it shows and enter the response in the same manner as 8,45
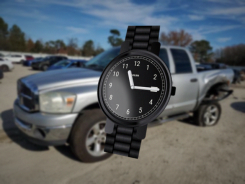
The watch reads 11,15
